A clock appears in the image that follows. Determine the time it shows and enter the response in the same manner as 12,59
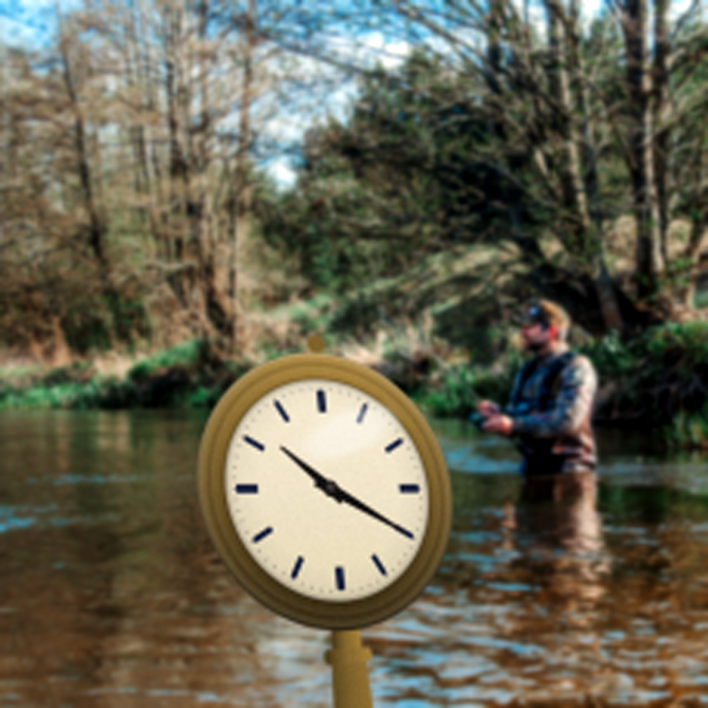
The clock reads 10,20
